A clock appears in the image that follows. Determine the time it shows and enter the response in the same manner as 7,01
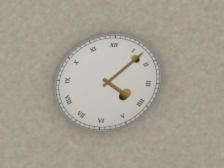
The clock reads 4,07
